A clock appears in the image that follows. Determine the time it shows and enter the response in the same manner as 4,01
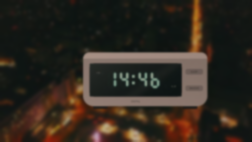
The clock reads 14,46
